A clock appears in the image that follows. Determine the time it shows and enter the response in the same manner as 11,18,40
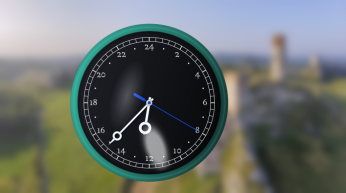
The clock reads 12,37,20
